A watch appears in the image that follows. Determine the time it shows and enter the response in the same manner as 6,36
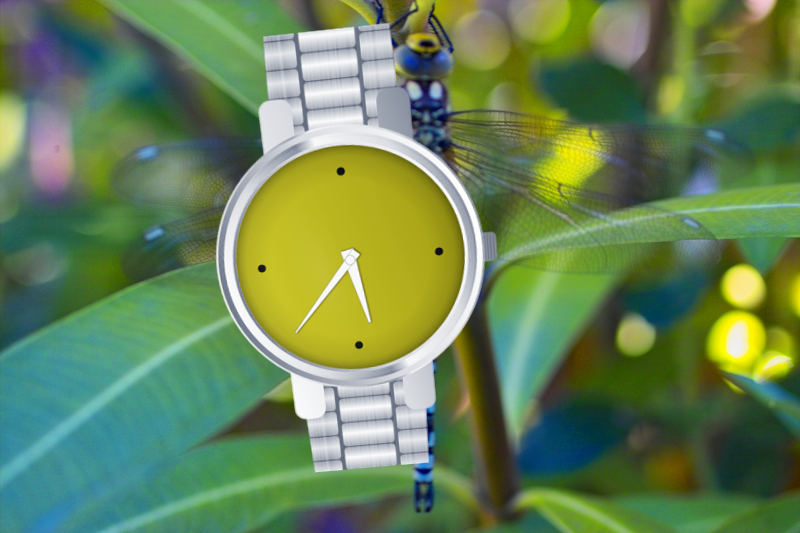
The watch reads 5,37
